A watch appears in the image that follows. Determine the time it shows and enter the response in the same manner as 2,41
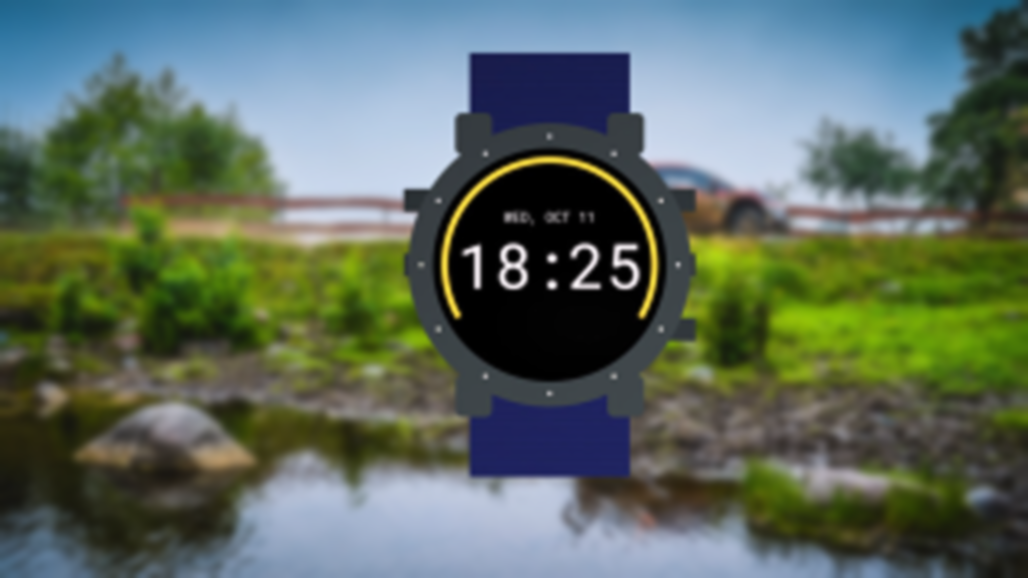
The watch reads 18,25
